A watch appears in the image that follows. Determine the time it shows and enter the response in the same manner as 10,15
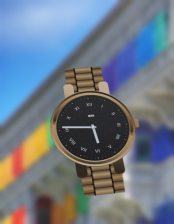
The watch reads 5,46
